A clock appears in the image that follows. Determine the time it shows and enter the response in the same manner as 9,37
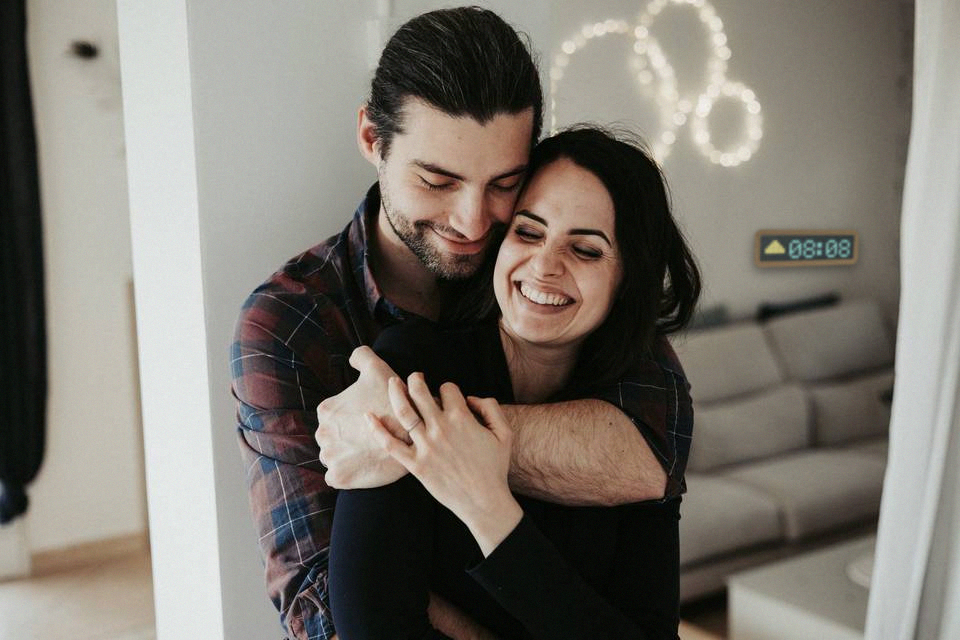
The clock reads 8,08
